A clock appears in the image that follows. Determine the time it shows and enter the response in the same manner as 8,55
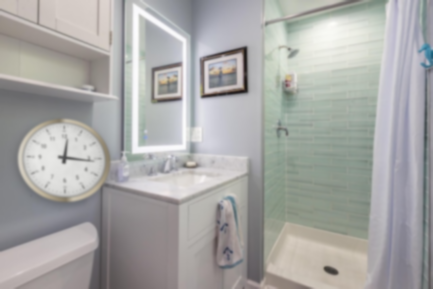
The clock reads 12,16
